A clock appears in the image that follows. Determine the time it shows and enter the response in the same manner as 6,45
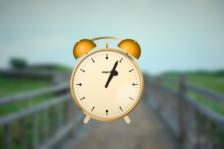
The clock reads 1,04
